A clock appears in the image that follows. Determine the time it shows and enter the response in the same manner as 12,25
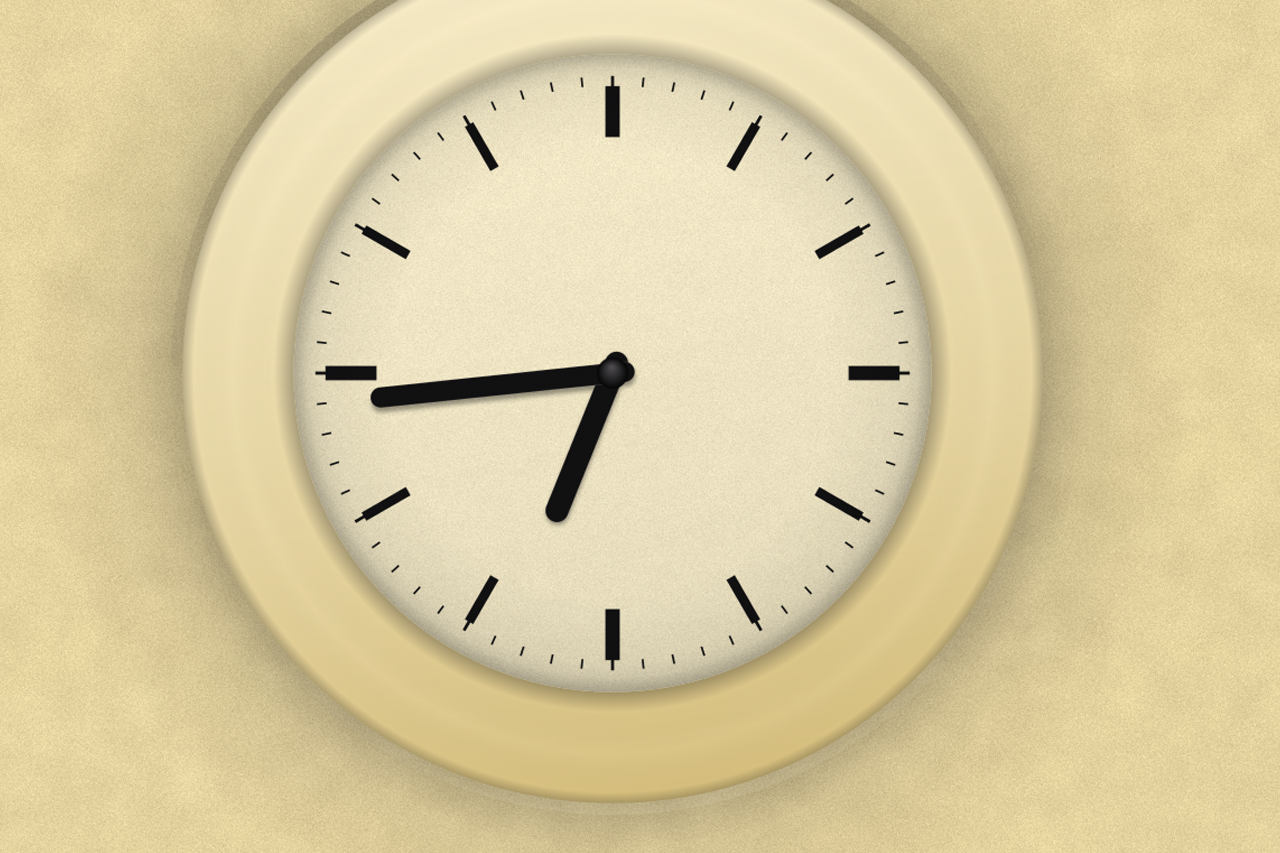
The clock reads 6,44
